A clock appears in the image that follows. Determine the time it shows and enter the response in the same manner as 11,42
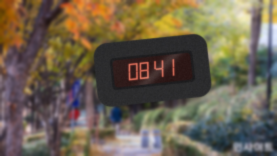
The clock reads 8,41
